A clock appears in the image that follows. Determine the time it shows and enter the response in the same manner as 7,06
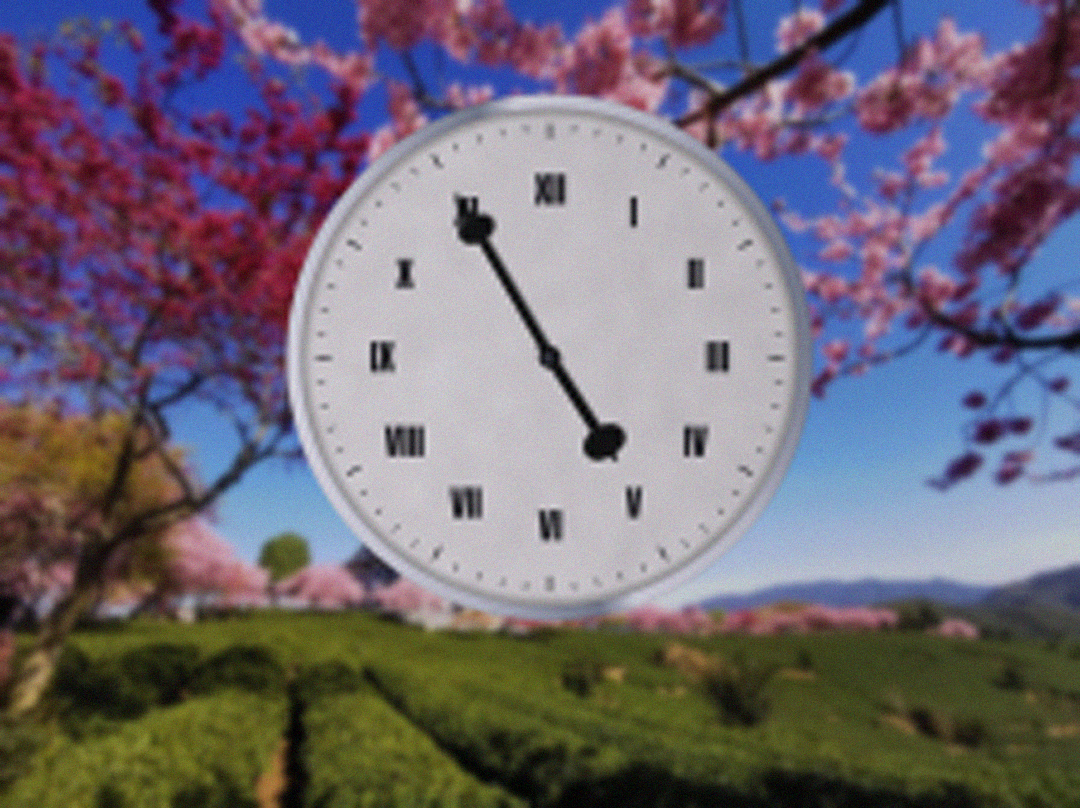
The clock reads 4,55
